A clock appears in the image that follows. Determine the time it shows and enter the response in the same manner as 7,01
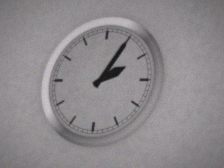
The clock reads 2,05
